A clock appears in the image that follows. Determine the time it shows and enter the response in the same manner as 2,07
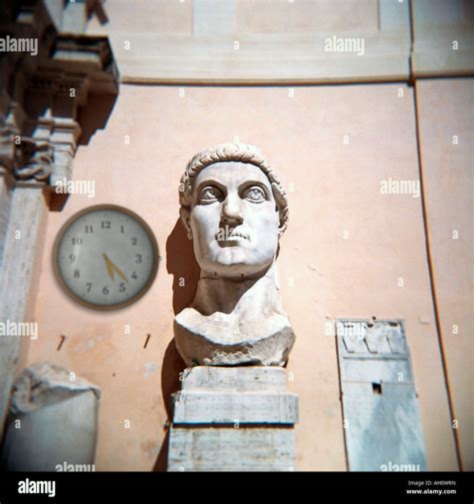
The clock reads 5,23
